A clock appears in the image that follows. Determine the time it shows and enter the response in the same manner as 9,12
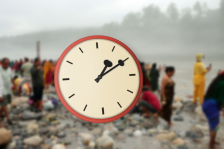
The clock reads 1,10
